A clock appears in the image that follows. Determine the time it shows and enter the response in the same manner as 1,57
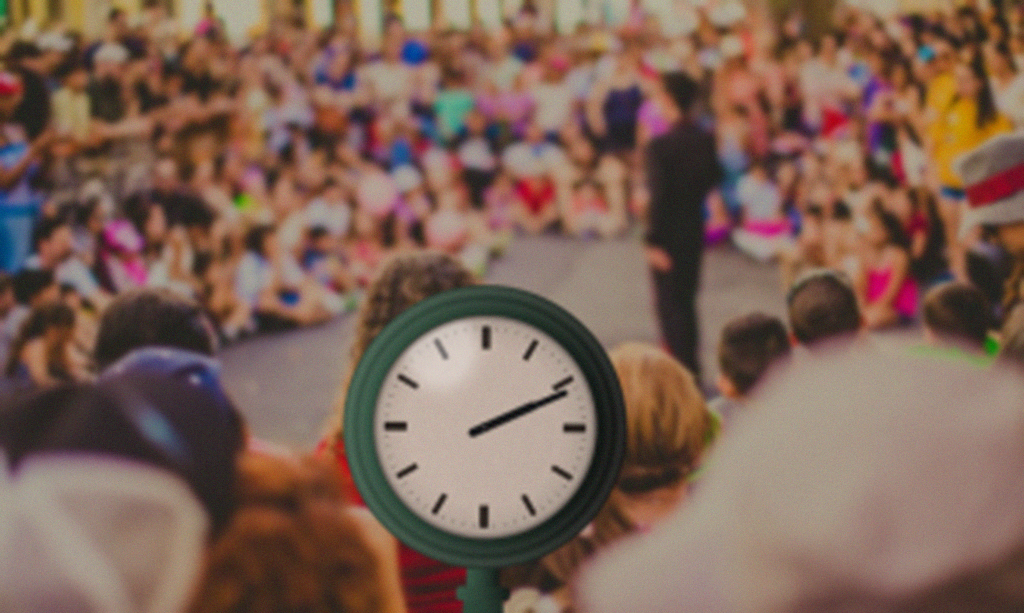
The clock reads 2,11
